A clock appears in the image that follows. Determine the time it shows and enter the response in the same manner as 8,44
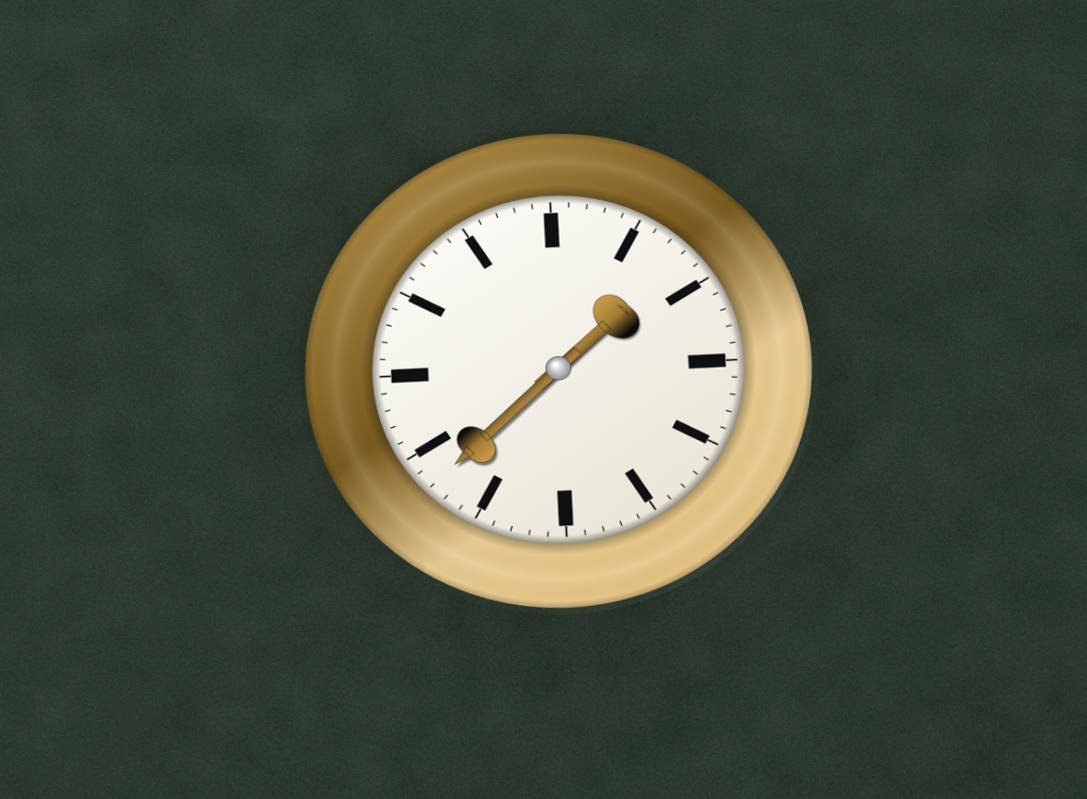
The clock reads 1,38
